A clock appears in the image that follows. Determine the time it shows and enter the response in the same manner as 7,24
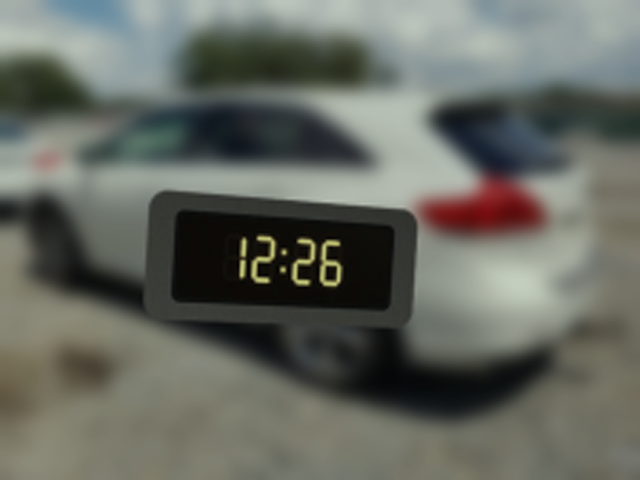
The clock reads 12,26
